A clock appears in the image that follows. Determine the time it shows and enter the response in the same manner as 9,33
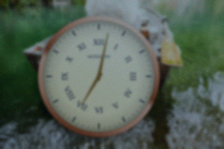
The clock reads 7,02
